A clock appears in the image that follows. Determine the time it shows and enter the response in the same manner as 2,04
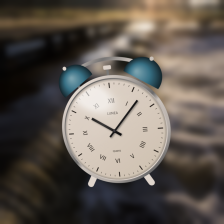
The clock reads 10,07
